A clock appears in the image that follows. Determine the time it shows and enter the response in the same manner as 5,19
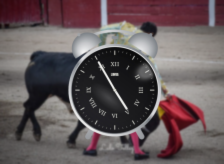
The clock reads 4,55
